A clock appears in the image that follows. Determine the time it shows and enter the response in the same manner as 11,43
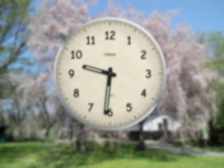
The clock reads 9,31
